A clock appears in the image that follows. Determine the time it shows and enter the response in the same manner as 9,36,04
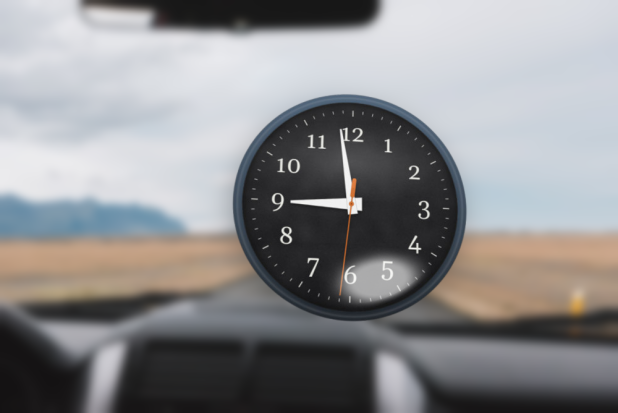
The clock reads 8,58,31
